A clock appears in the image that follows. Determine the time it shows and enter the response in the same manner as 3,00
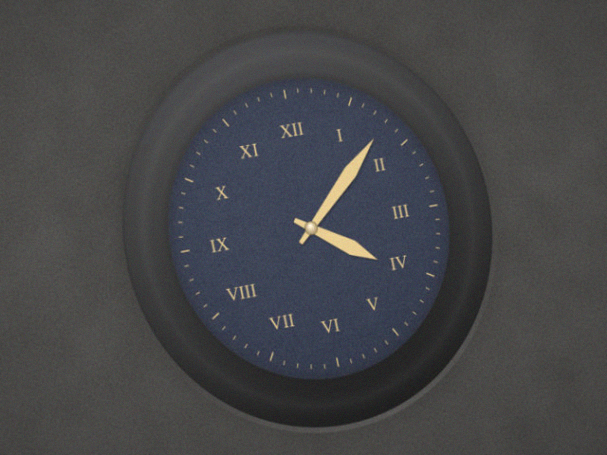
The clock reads 4,08
